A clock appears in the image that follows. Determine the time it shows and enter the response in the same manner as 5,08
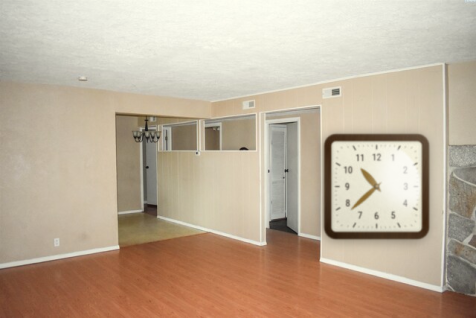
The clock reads 10,38
